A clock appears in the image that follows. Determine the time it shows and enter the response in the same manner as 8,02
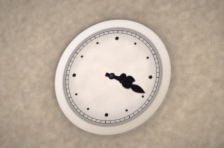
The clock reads 3,19
